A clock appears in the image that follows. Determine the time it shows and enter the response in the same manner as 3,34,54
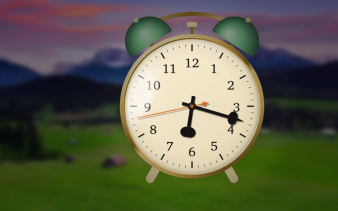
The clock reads 6,17,43
